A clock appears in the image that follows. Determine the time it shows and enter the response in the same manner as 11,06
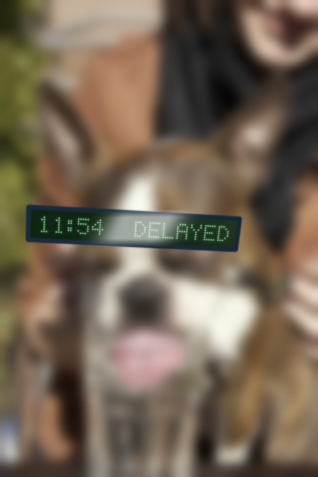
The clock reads 11,54
